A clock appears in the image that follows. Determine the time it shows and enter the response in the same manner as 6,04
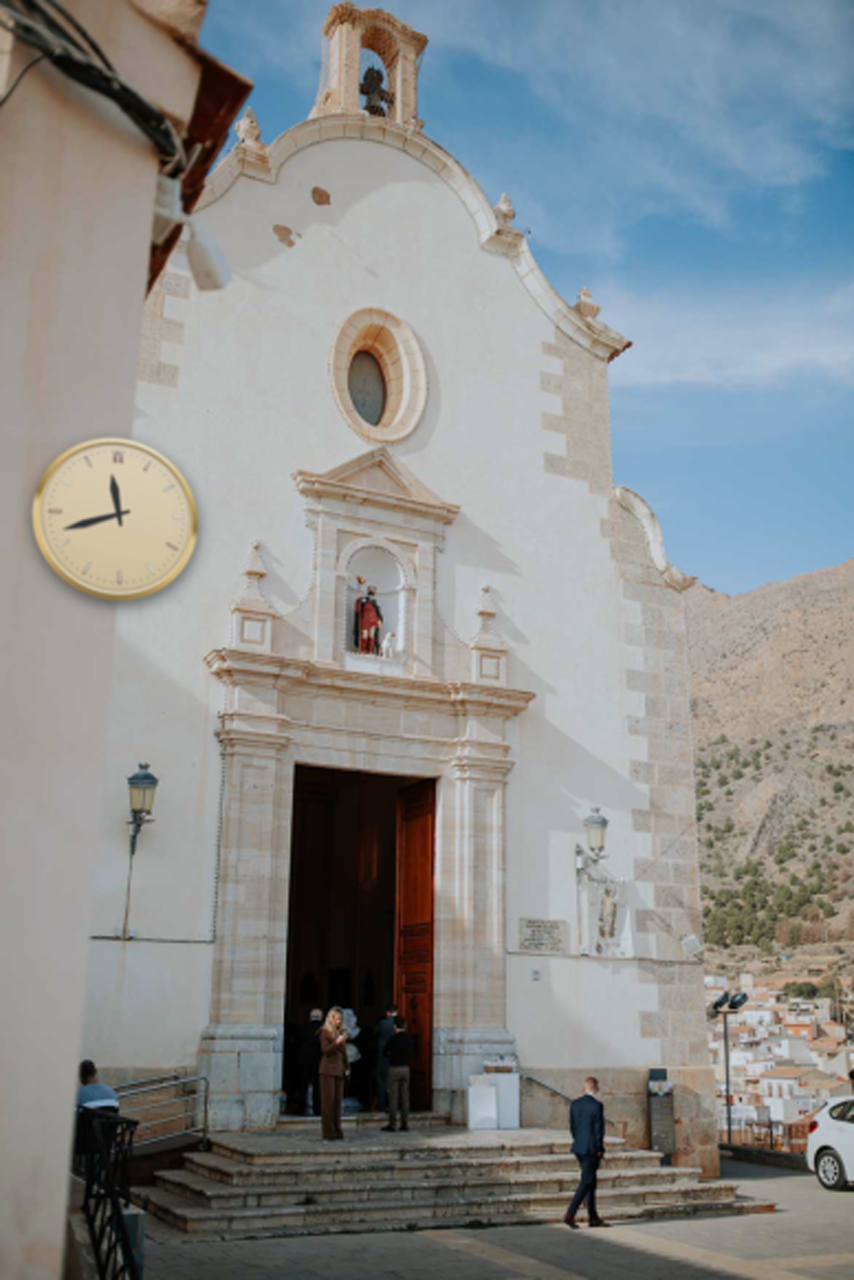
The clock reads 11,42
